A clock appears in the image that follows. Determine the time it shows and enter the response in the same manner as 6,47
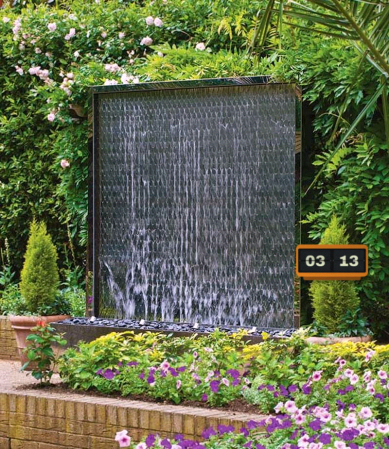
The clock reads 3,13
